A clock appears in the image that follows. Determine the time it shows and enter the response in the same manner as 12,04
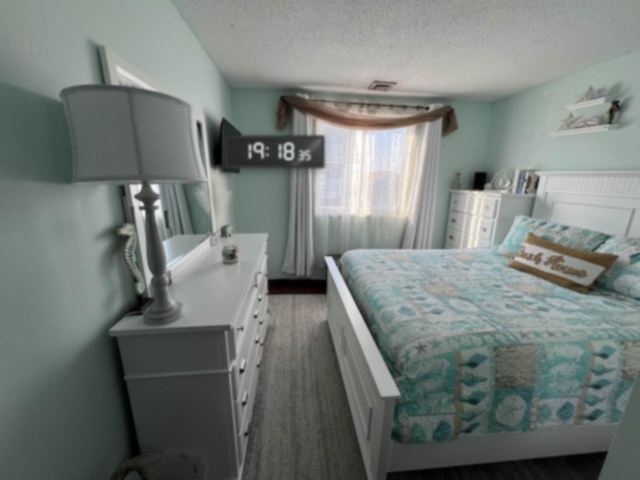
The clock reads 19,18
